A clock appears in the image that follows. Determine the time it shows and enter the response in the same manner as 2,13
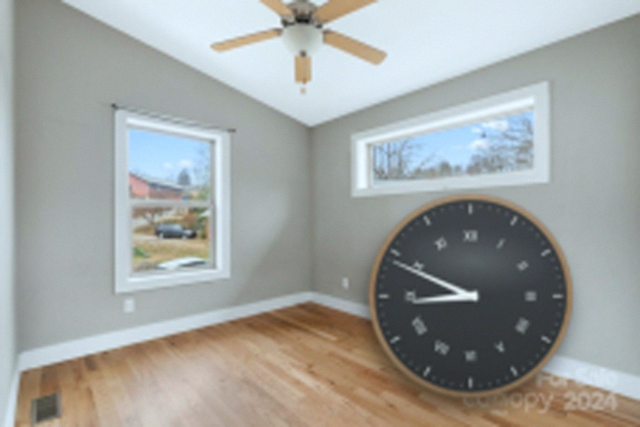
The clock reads 8,49
